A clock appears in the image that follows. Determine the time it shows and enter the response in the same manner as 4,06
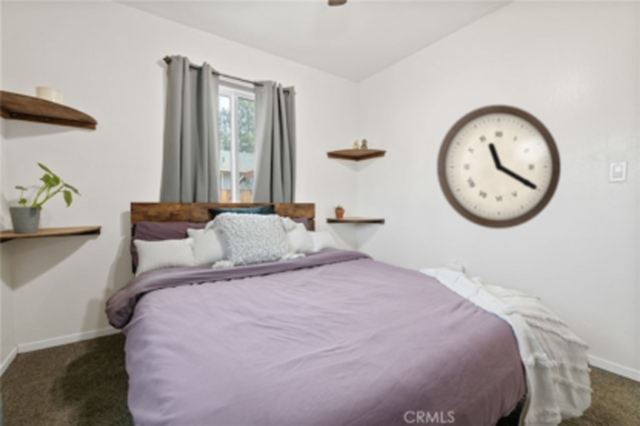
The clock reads 11,20
